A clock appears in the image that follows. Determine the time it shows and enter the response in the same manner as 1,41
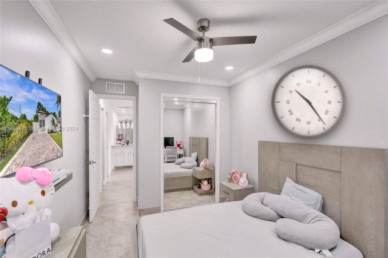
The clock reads 10,24
